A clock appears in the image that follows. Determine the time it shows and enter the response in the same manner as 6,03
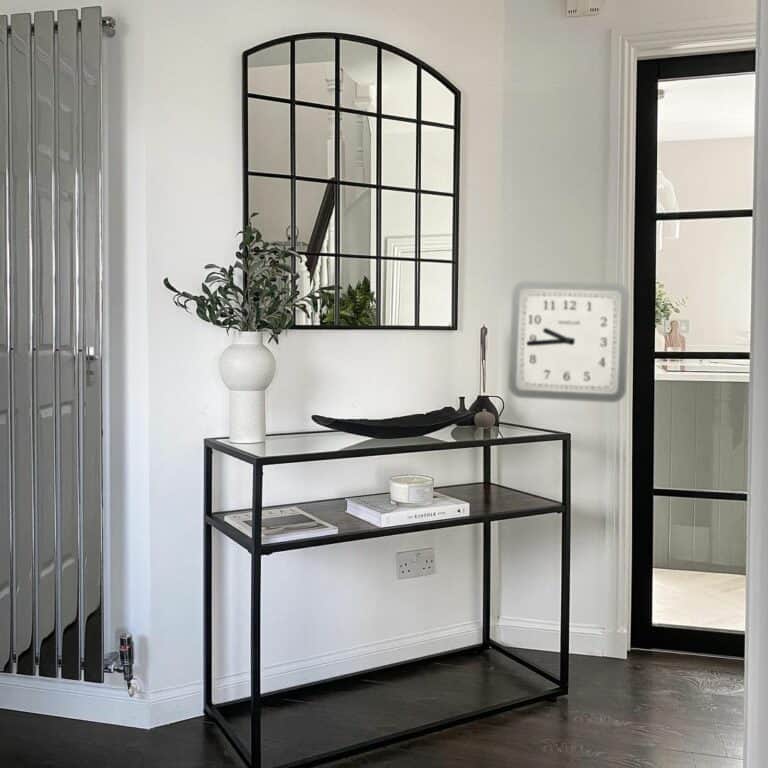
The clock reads 9,44
